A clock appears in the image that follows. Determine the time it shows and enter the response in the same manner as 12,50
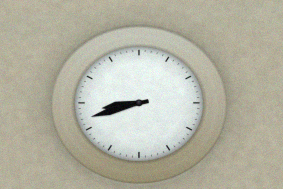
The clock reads 8,42
